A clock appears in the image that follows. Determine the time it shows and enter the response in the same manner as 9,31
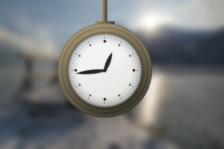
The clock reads 12,44
